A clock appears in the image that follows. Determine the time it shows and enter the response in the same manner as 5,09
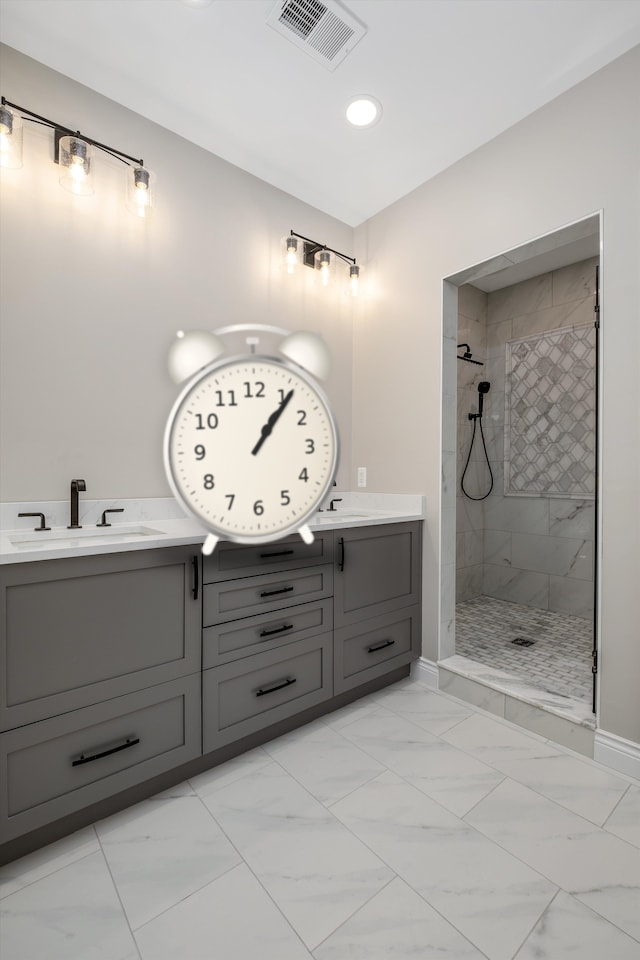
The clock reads 1,06
